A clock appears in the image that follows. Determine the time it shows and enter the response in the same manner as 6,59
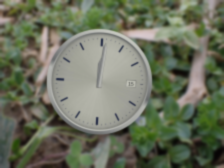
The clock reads 12,01
